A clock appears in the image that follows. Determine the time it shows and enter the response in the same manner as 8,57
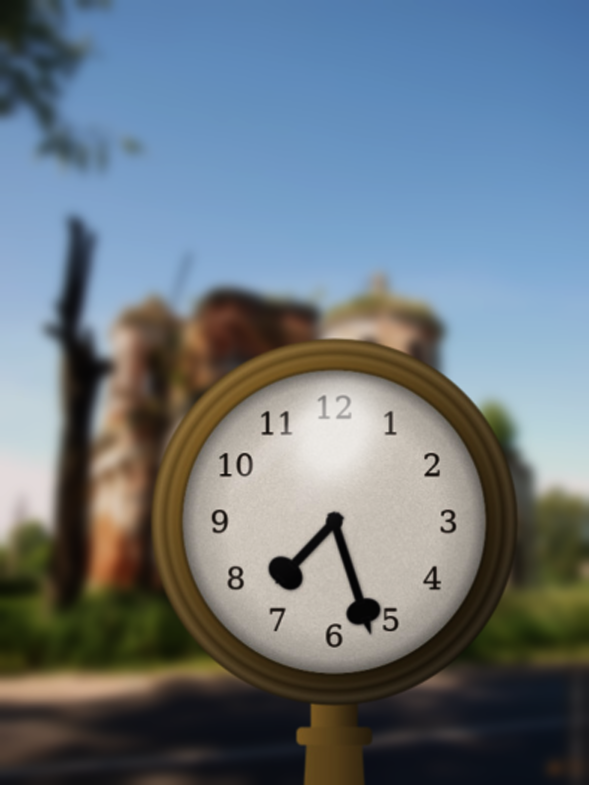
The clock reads 7,27
